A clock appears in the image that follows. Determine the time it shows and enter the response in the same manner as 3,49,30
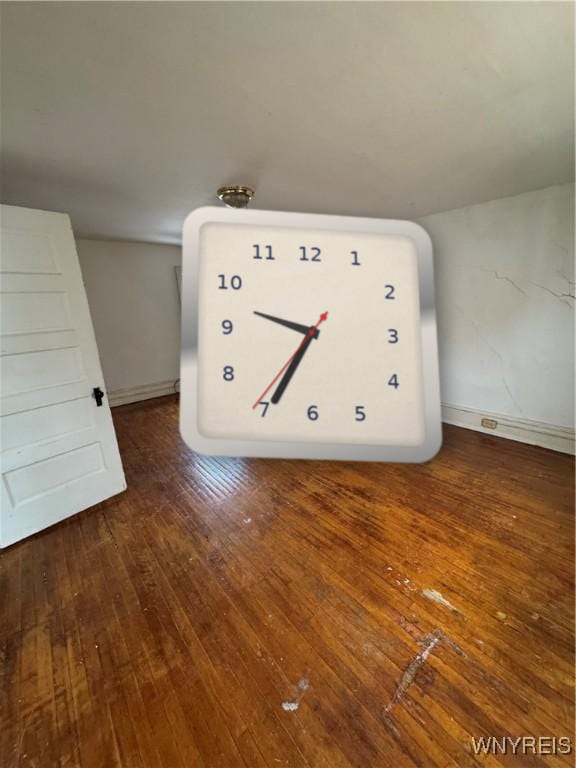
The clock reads 9,34,36
